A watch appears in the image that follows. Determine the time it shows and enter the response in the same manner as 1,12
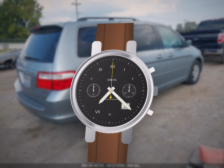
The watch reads 7,22
